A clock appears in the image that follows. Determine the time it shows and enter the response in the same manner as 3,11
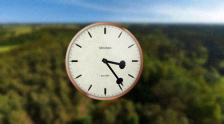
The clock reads 3,24
